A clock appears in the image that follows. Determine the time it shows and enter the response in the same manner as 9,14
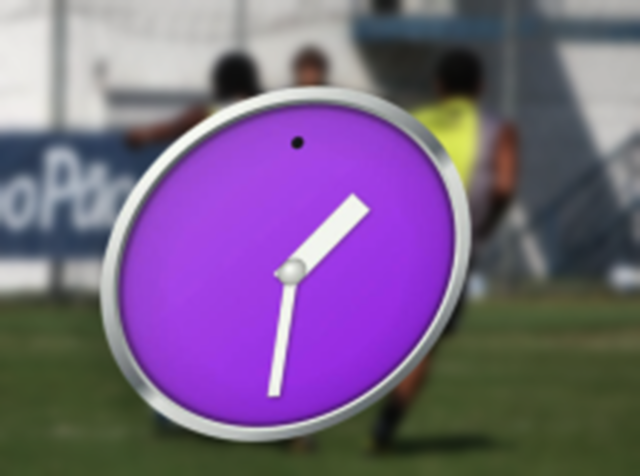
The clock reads 1,31
